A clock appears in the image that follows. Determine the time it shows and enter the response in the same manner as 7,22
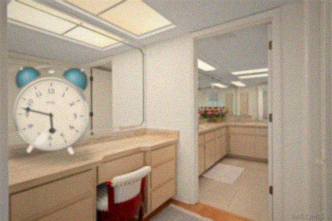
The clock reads 5,47
